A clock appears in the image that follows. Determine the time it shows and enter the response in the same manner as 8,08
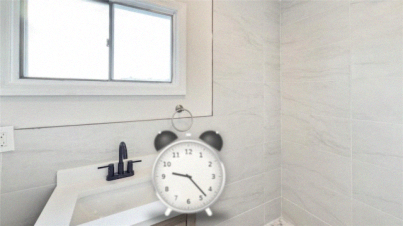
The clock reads 9,23
